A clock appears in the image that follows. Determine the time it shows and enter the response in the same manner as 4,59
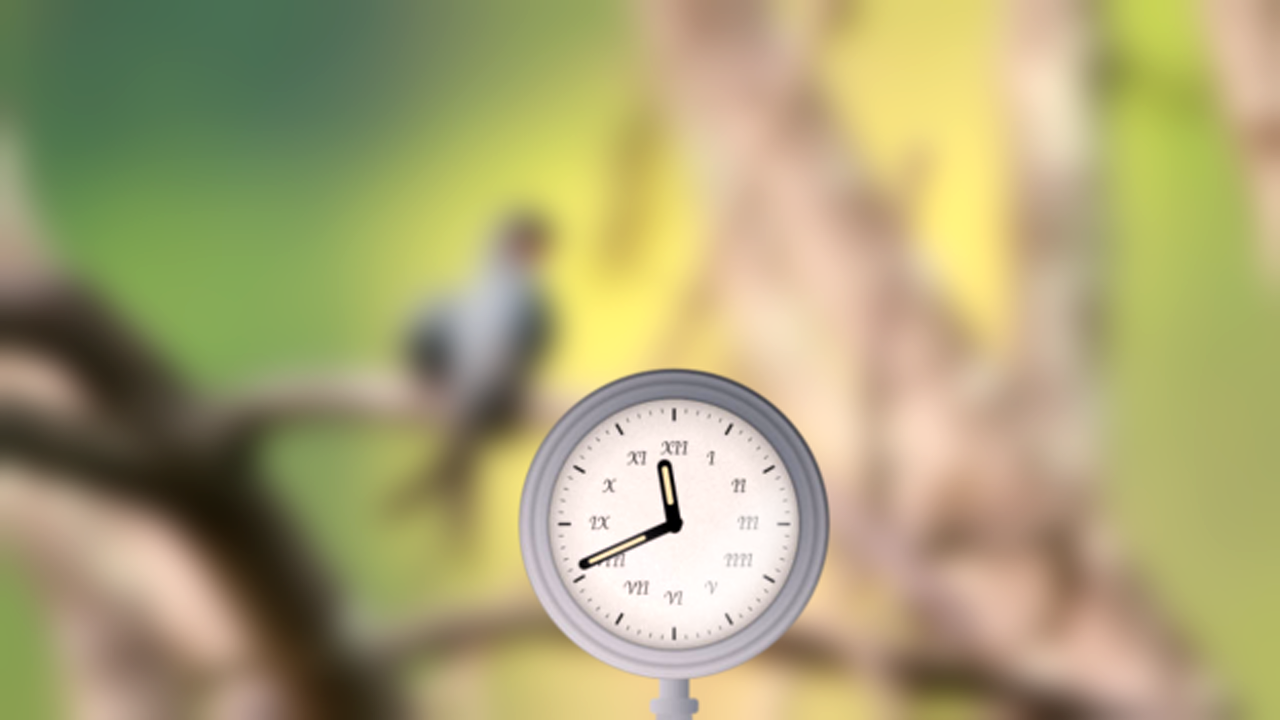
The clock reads 11,41
